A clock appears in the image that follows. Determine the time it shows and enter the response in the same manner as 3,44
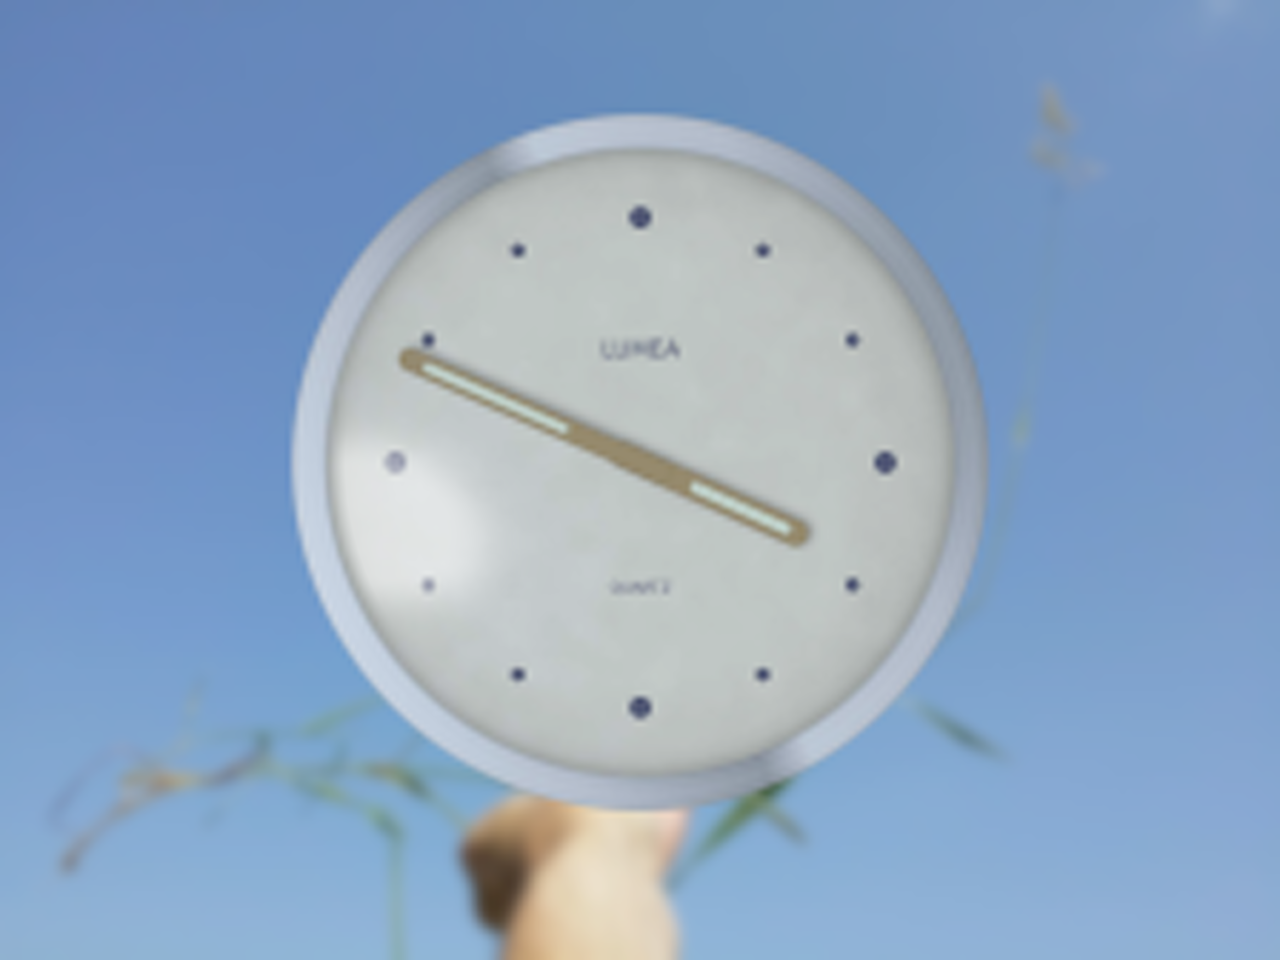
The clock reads 3,49
